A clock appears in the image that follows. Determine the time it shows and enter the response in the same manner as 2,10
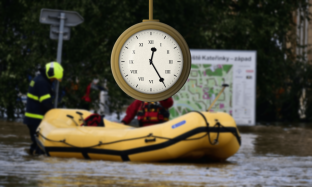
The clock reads 12,25
